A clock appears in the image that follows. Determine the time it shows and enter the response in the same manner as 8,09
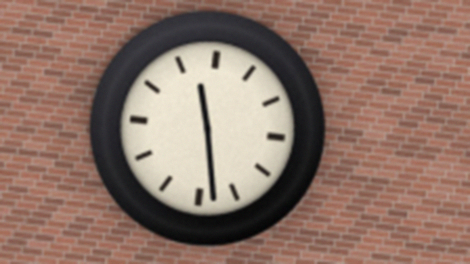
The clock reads 11,28
